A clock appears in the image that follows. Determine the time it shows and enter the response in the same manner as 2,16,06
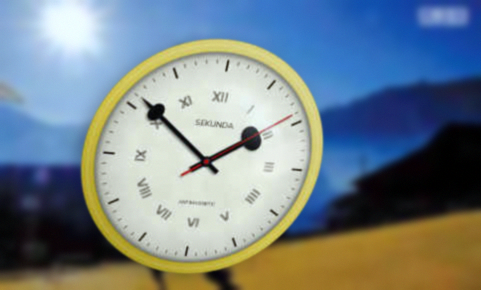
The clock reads 1,51,09
